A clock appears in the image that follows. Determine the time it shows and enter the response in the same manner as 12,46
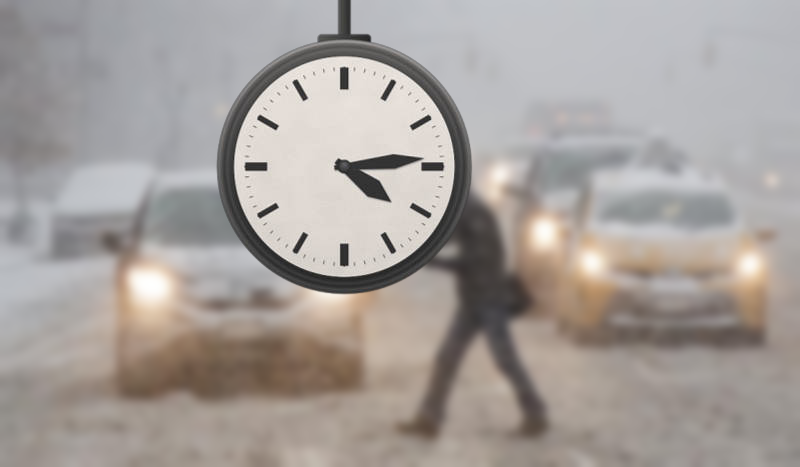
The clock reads 4,14
